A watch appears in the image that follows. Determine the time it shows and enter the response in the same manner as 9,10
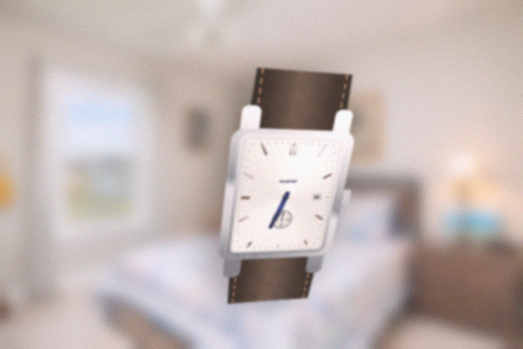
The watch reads 6,33
